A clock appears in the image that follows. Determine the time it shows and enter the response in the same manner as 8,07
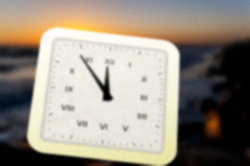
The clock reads 11,54
